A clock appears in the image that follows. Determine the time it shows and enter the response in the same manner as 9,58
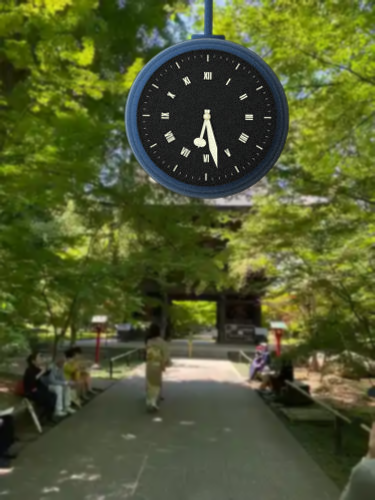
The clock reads 6,28
